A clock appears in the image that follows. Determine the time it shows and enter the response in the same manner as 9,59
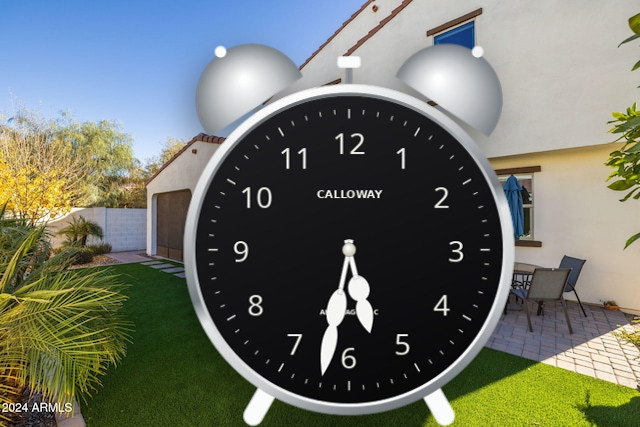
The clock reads 5,32
